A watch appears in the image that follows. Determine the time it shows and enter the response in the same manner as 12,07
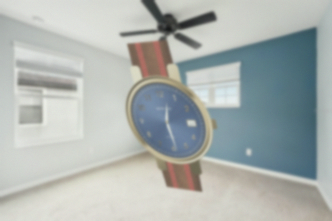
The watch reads 12,29
